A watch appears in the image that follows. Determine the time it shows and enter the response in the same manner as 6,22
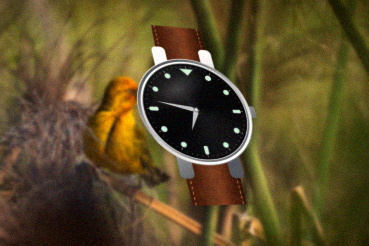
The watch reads 6,47
